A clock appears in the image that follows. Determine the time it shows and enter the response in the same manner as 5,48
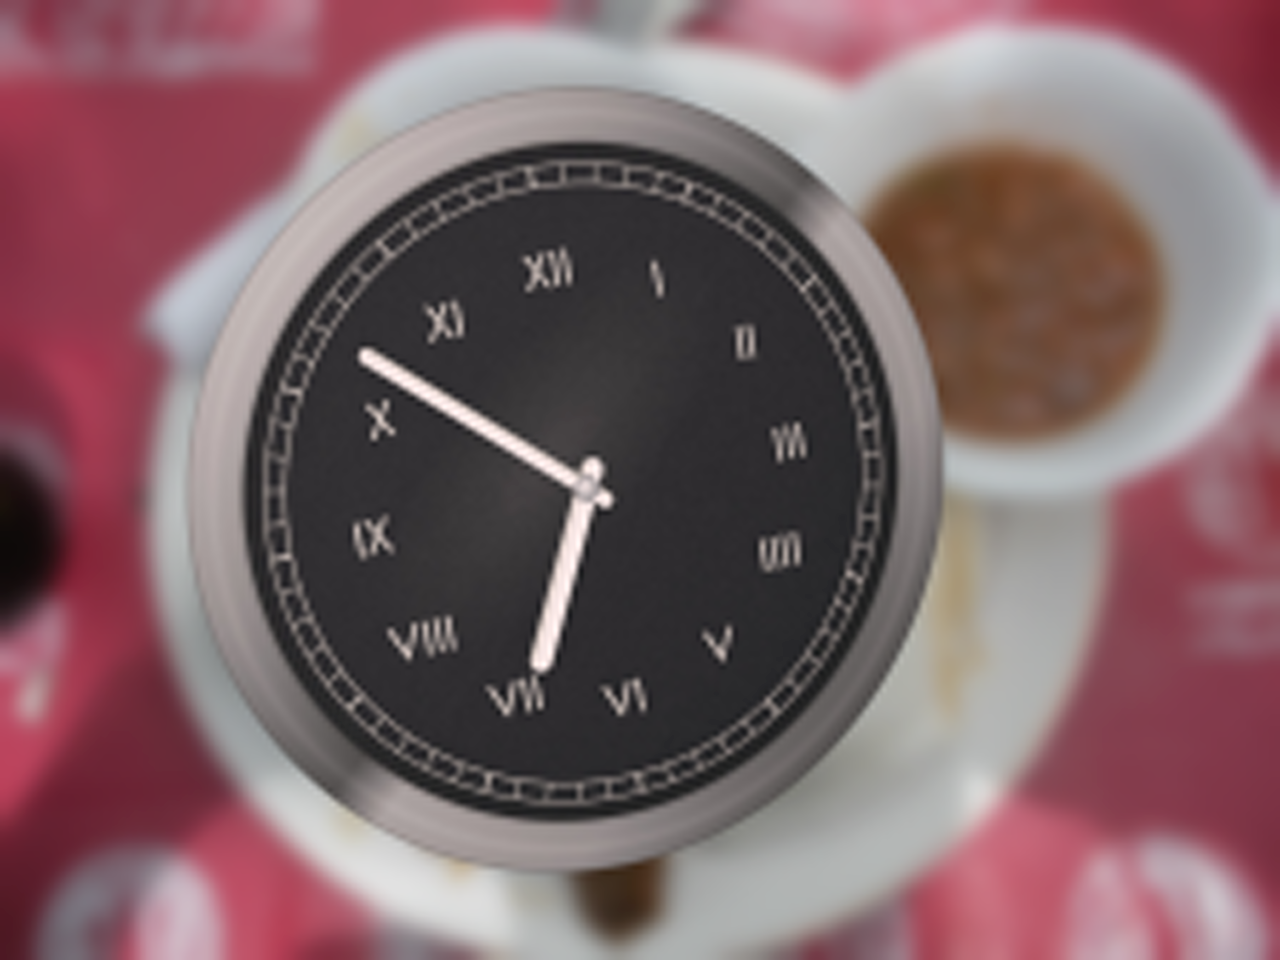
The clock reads 6,52
